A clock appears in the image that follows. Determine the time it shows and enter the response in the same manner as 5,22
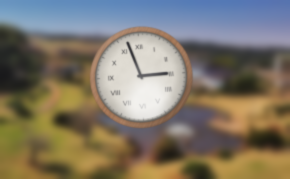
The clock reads 2,57
